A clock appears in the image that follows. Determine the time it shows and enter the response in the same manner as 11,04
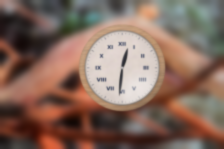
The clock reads 12,31
